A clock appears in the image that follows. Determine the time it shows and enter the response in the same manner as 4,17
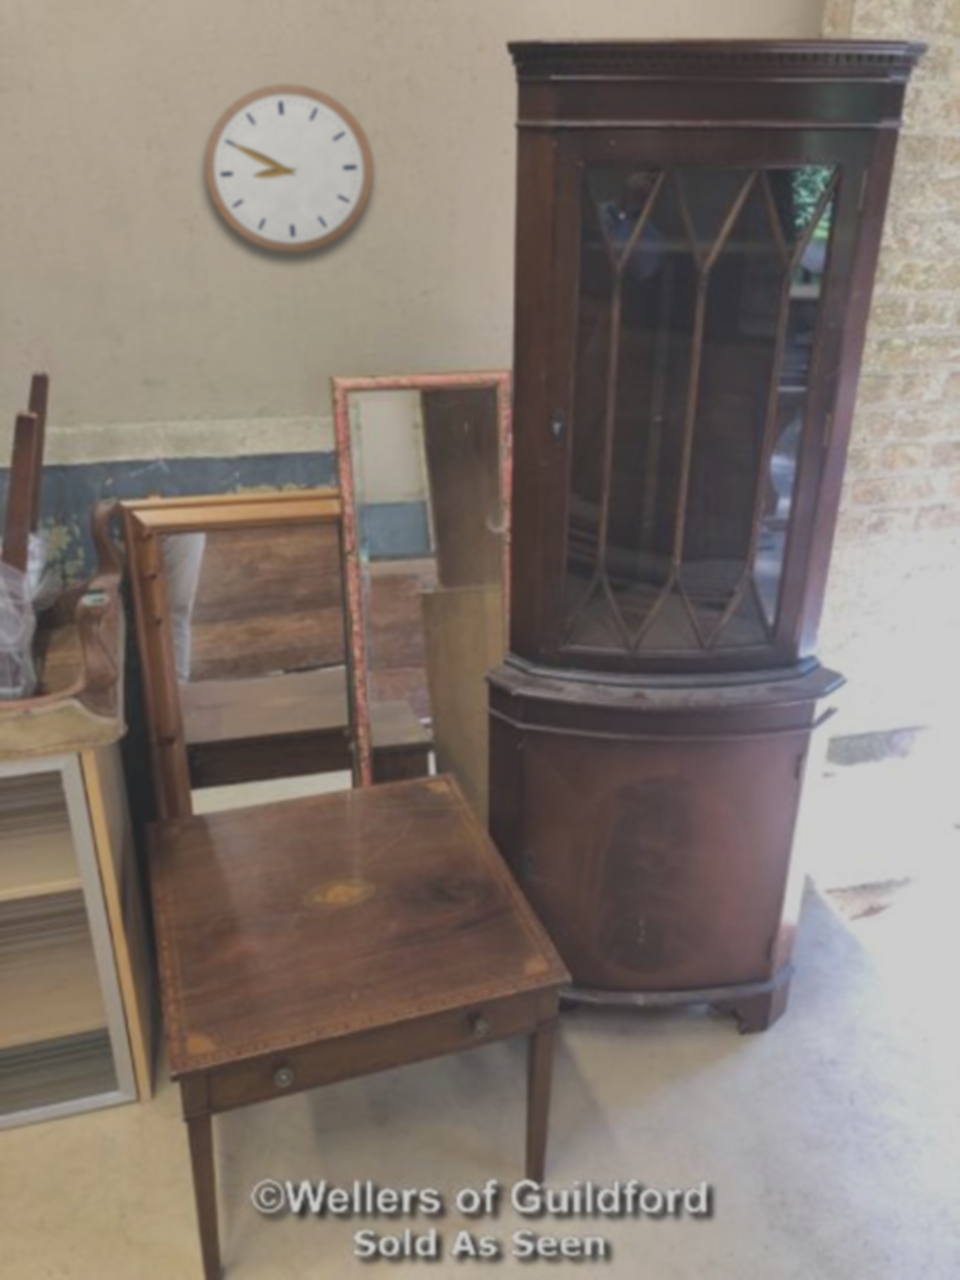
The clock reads 8,50
